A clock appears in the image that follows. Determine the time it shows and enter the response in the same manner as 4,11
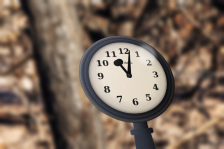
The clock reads 11,02
